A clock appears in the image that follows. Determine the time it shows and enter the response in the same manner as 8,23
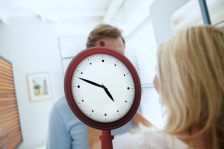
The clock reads 4,48
